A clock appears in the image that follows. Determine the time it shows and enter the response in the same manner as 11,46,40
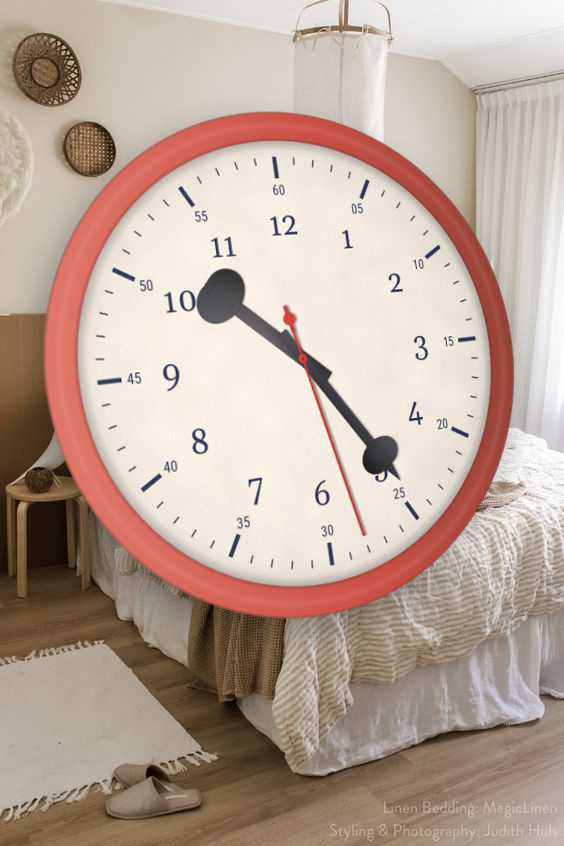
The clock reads 10,24,28
